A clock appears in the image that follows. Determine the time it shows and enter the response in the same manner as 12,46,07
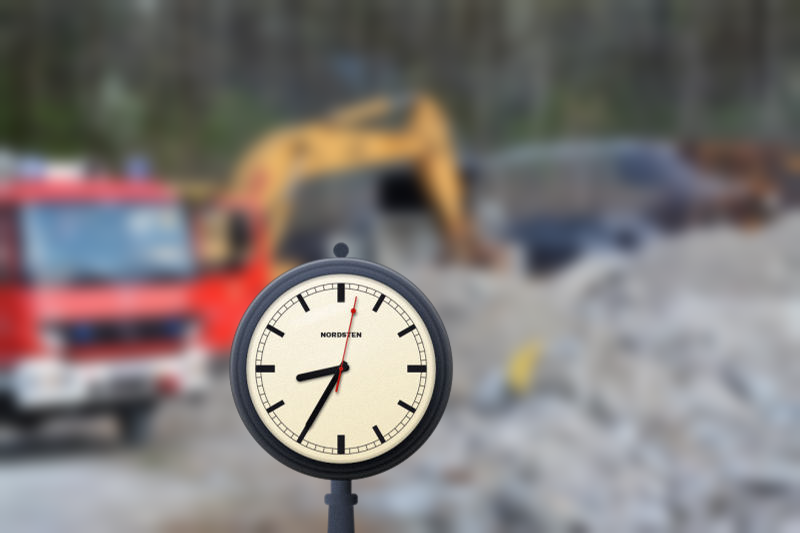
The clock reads 8,35,02
